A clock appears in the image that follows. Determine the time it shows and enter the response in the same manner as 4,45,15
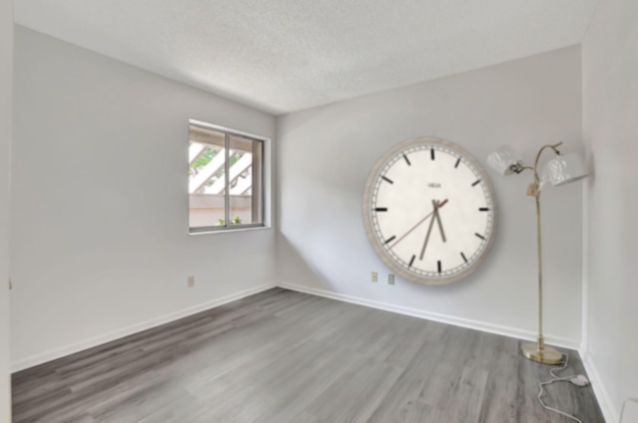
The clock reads 5,33,39
